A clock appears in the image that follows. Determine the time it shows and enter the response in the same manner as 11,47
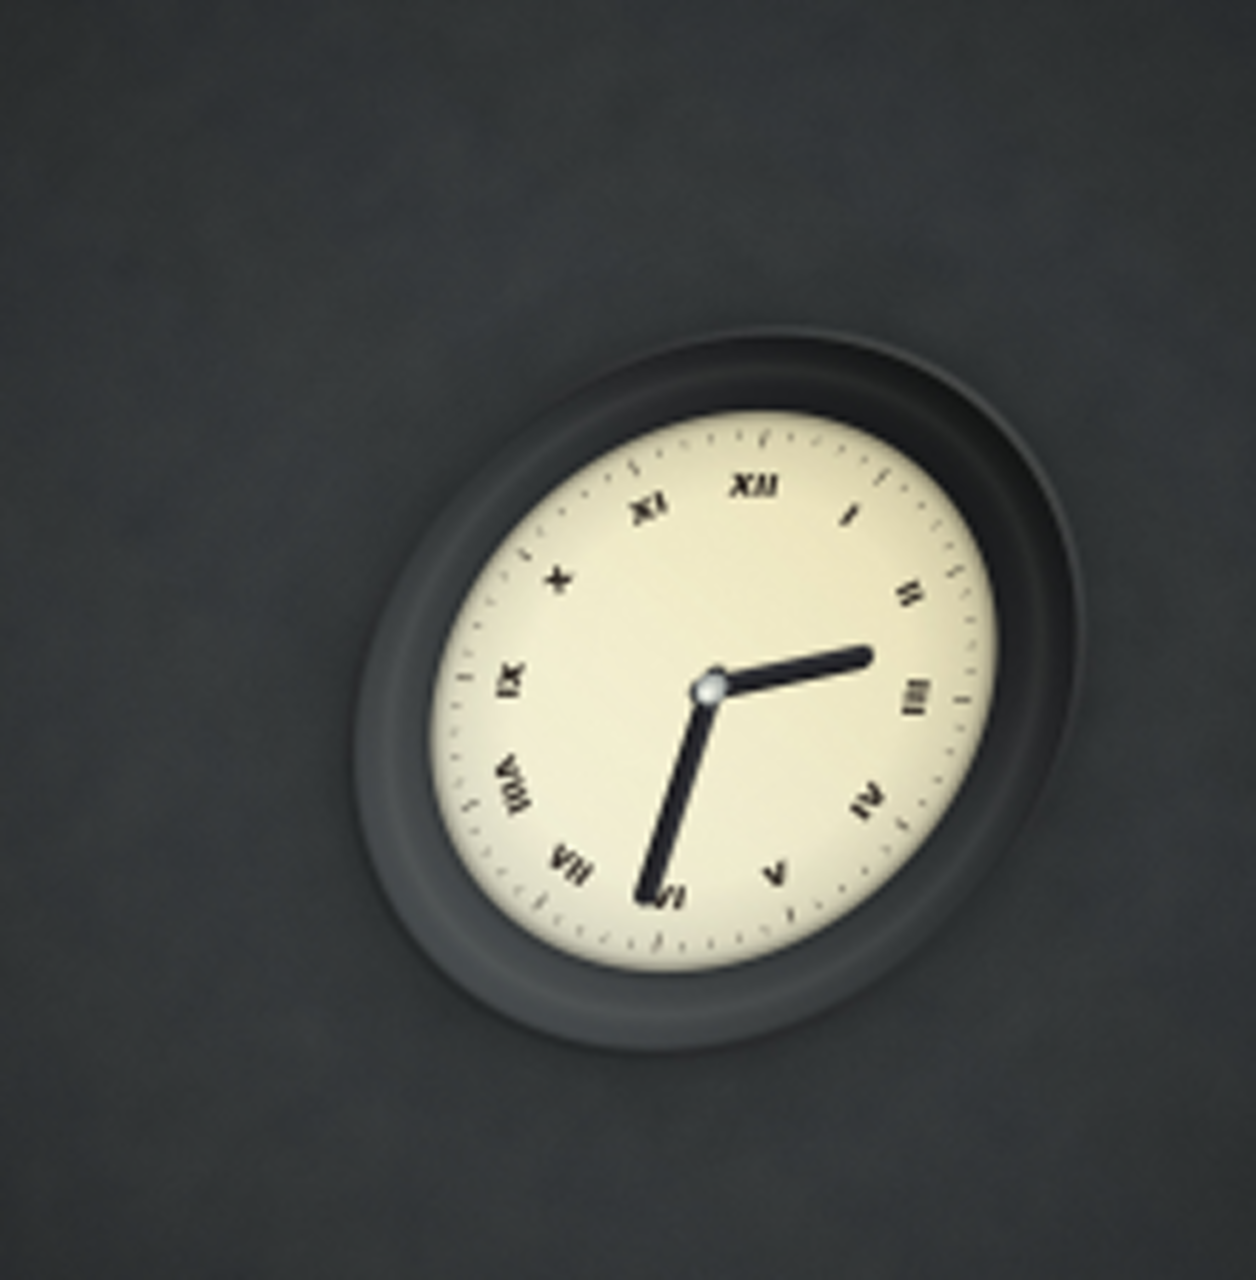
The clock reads 2,31
